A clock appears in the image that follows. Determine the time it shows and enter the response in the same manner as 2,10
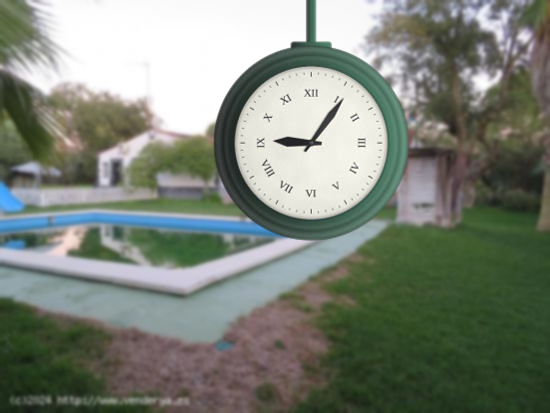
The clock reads 9,06
